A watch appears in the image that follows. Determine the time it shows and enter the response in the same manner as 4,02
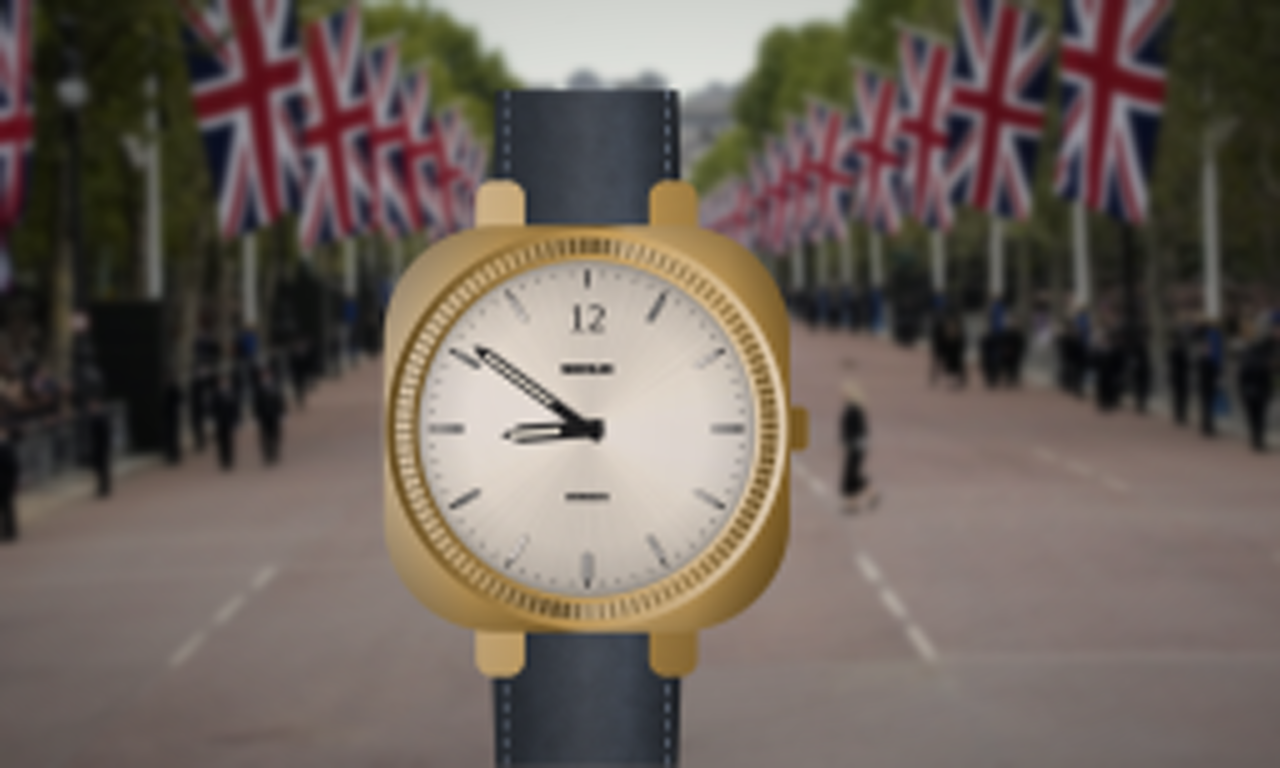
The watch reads 8,51
